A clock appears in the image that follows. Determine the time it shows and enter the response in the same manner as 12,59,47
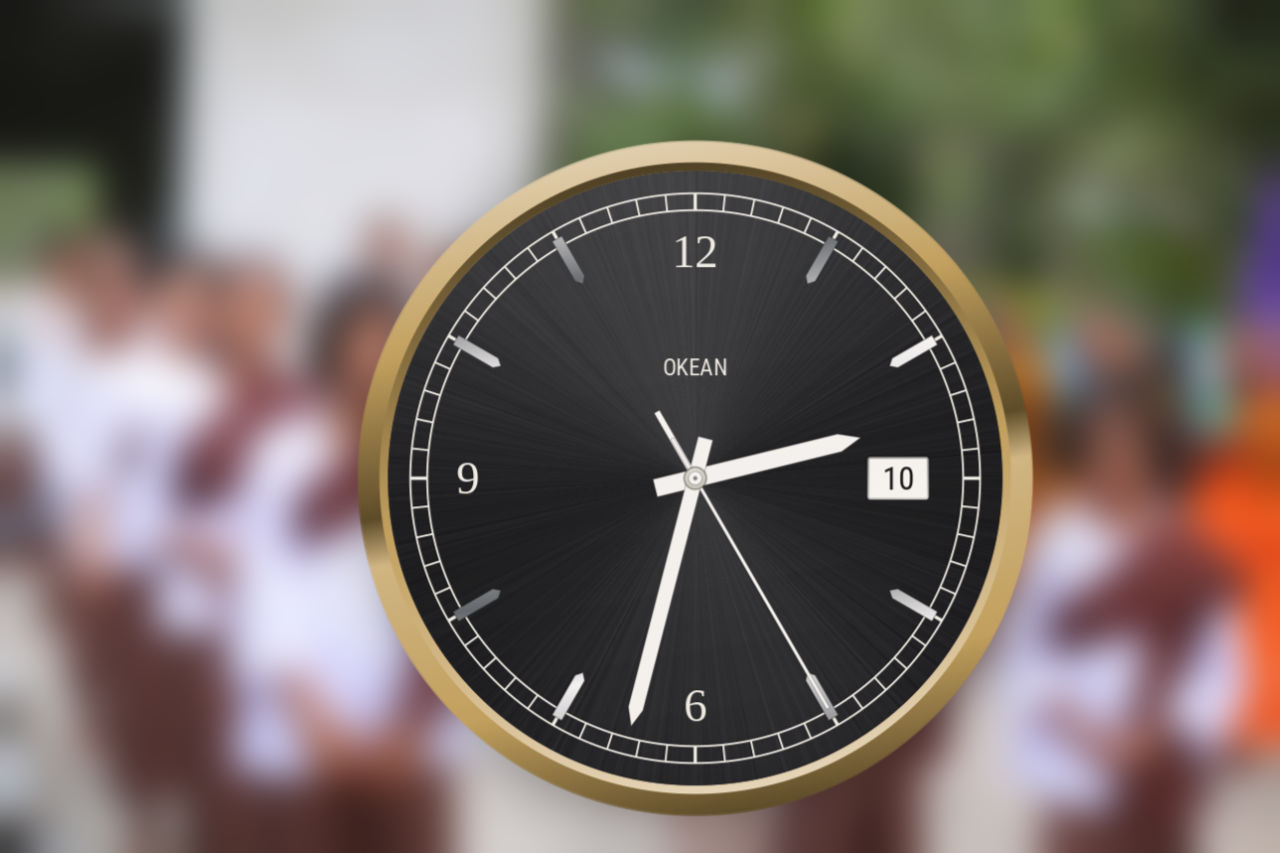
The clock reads 2,32,25
